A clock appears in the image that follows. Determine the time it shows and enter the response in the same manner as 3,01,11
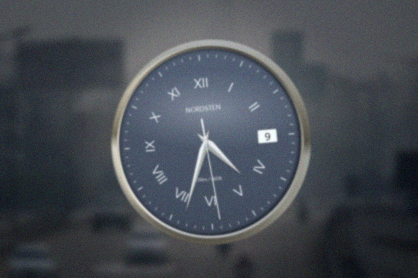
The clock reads 4,33,29
